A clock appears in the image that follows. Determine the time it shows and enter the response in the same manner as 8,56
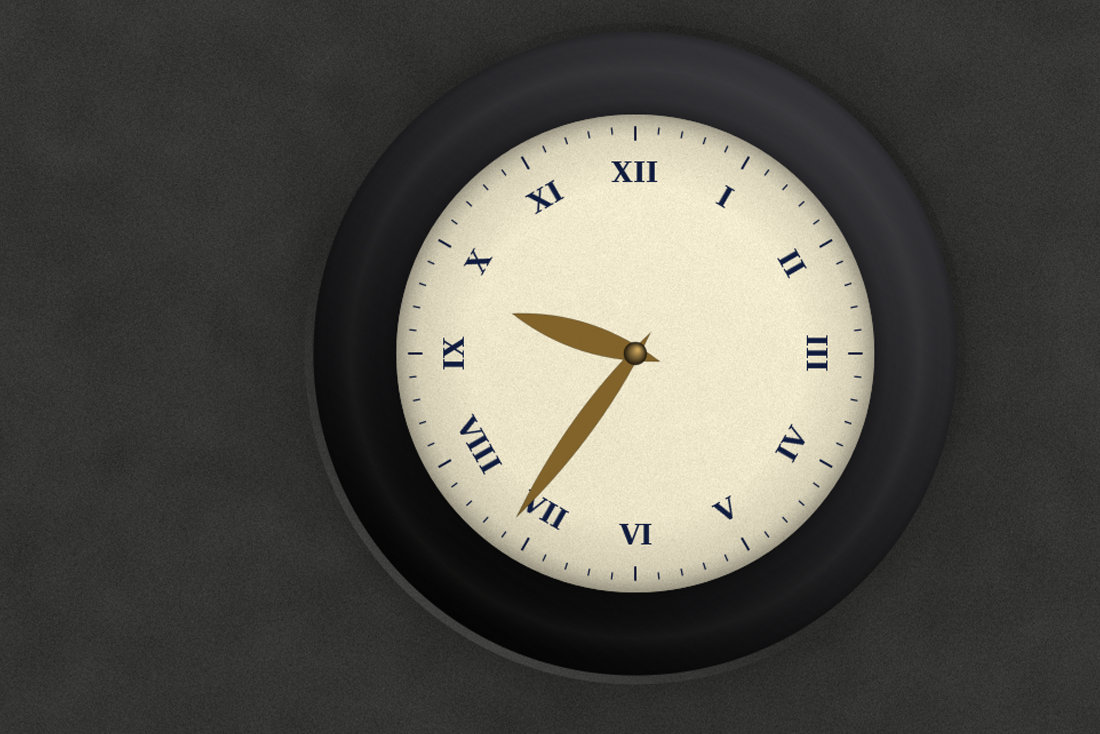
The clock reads 9,36
